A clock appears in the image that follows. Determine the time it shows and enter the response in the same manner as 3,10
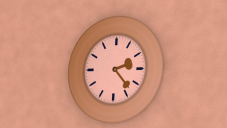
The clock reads 2,23
